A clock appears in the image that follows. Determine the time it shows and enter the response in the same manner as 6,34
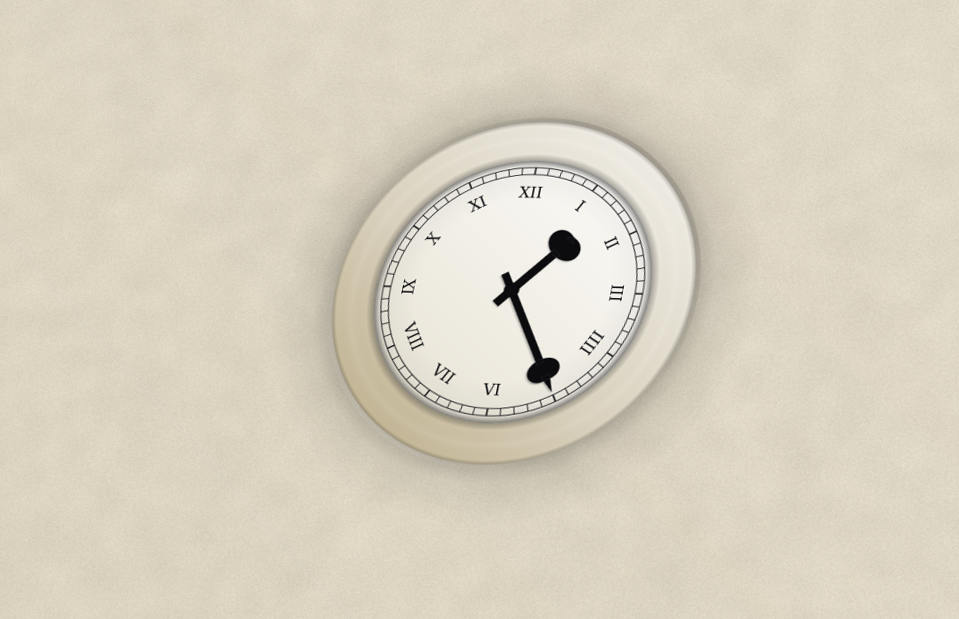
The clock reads 1,25
